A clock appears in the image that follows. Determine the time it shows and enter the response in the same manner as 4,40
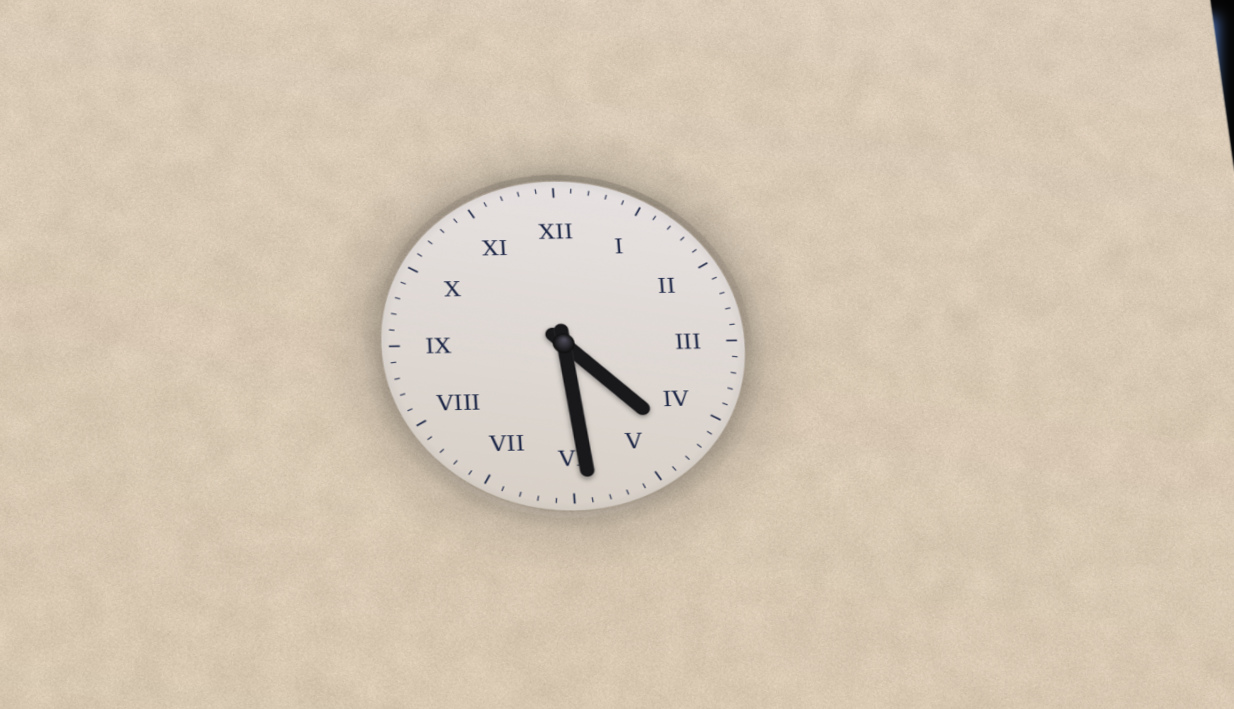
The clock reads 4,29
